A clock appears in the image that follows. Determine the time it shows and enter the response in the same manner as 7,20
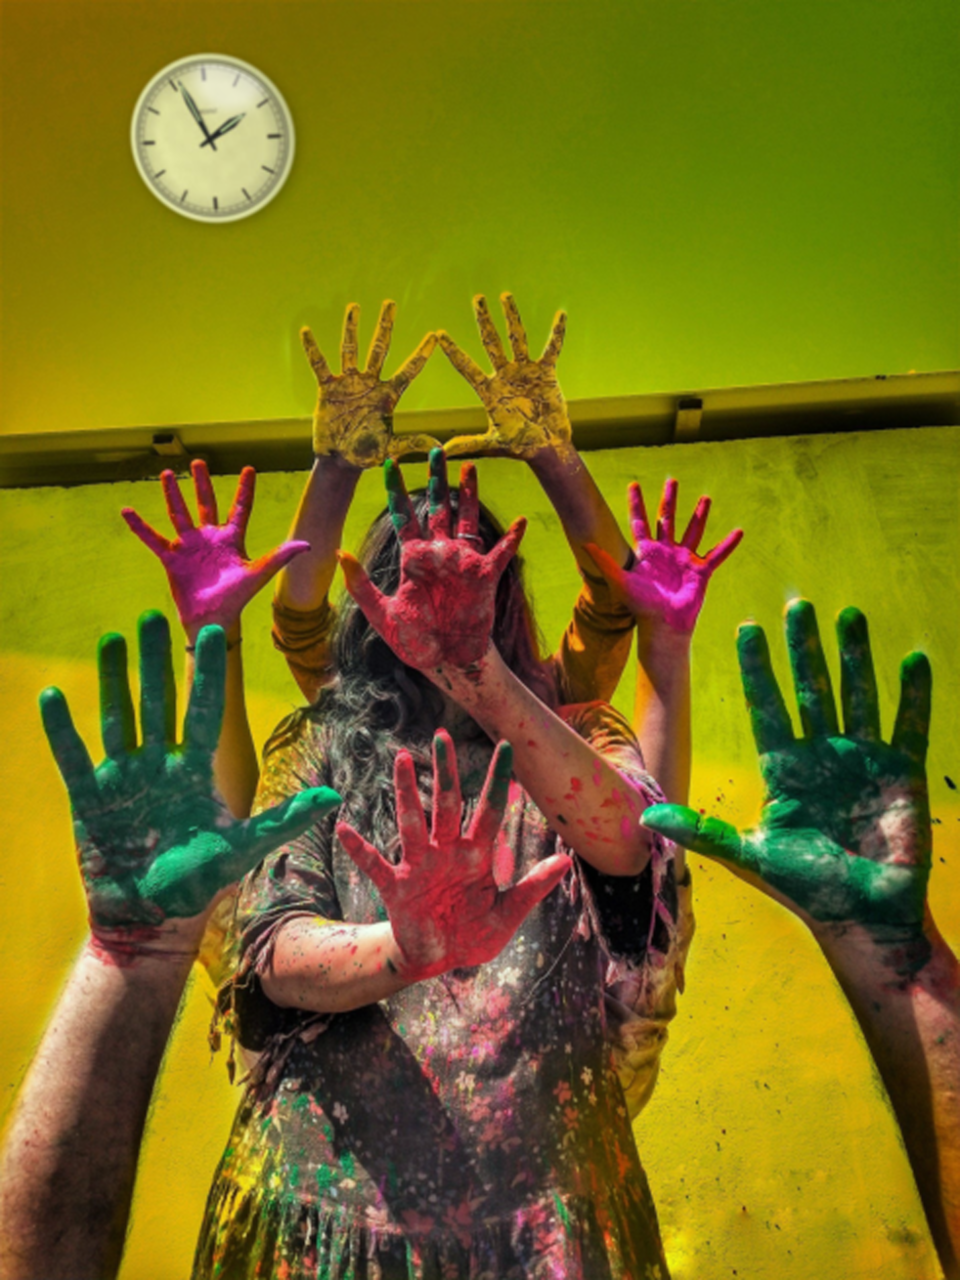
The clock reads 1,56
